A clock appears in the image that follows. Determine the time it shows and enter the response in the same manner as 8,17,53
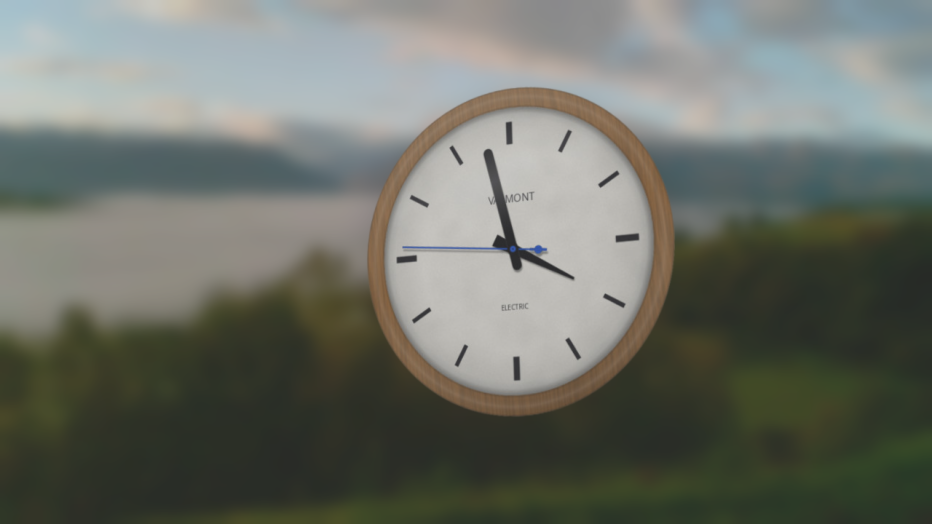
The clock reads 3,57,46
